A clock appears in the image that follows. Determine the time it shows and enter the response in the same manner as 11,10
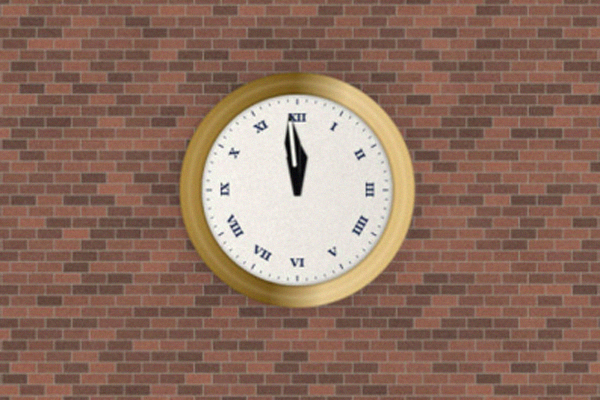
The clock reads 11,59
